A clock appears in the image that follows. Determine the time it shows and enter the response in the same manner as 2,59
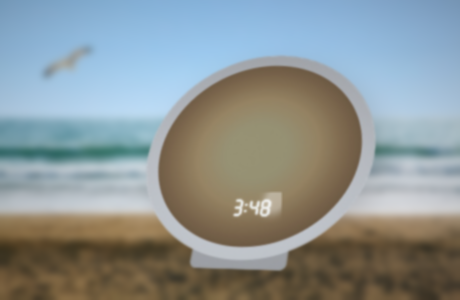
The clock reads 3,48
